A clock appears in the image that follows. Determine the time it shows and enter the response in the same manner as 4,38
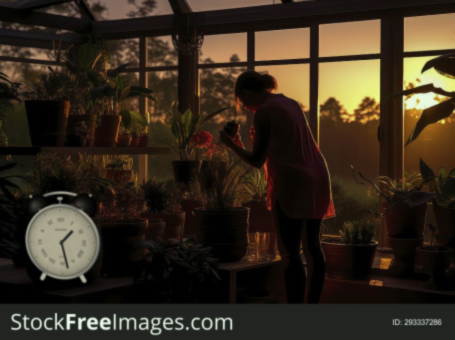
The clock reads 1,28
